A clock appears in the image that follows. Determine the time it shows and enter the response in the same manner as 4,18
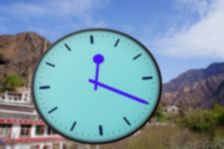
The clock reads 12,20
